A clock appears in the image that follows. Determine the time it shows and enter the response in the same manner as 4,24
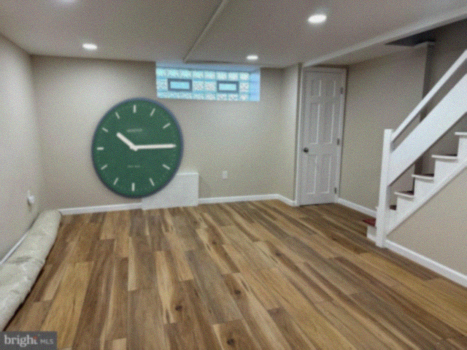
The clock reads 10,15
